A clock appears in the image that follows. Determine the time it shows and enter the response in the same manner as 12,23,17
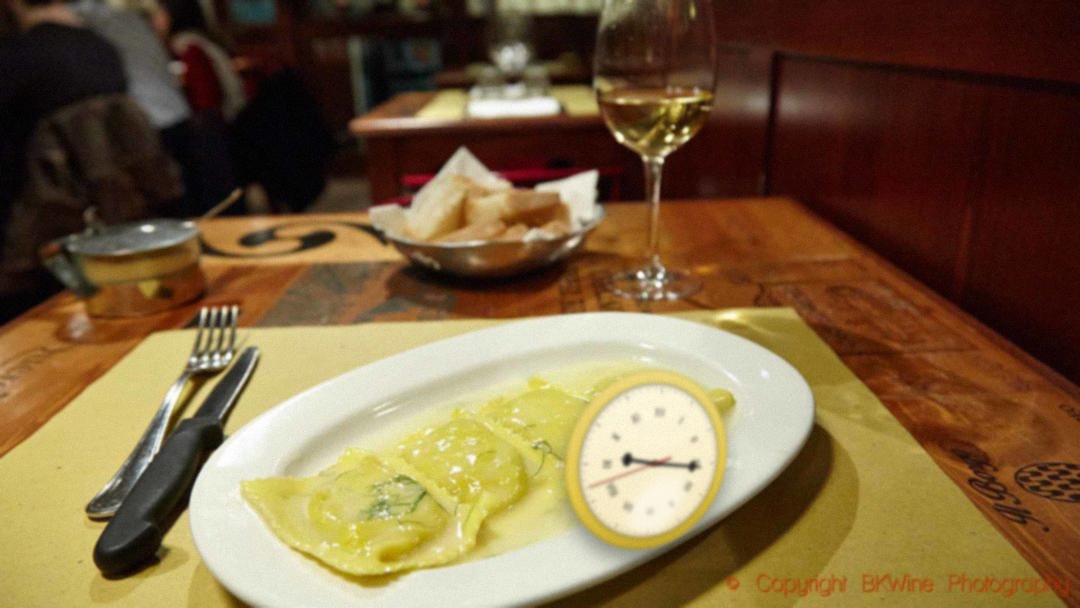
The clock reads 9,15,42
